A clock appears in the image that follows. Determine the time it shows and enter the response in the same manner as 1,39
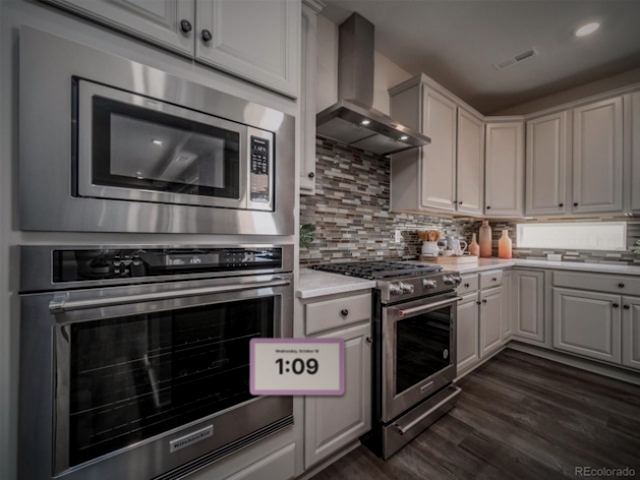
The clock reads 1,09
